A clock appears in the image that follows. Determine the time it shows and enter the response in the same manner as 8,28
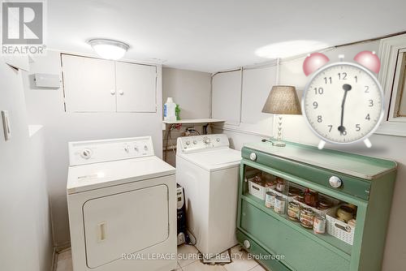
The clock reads 12,31
